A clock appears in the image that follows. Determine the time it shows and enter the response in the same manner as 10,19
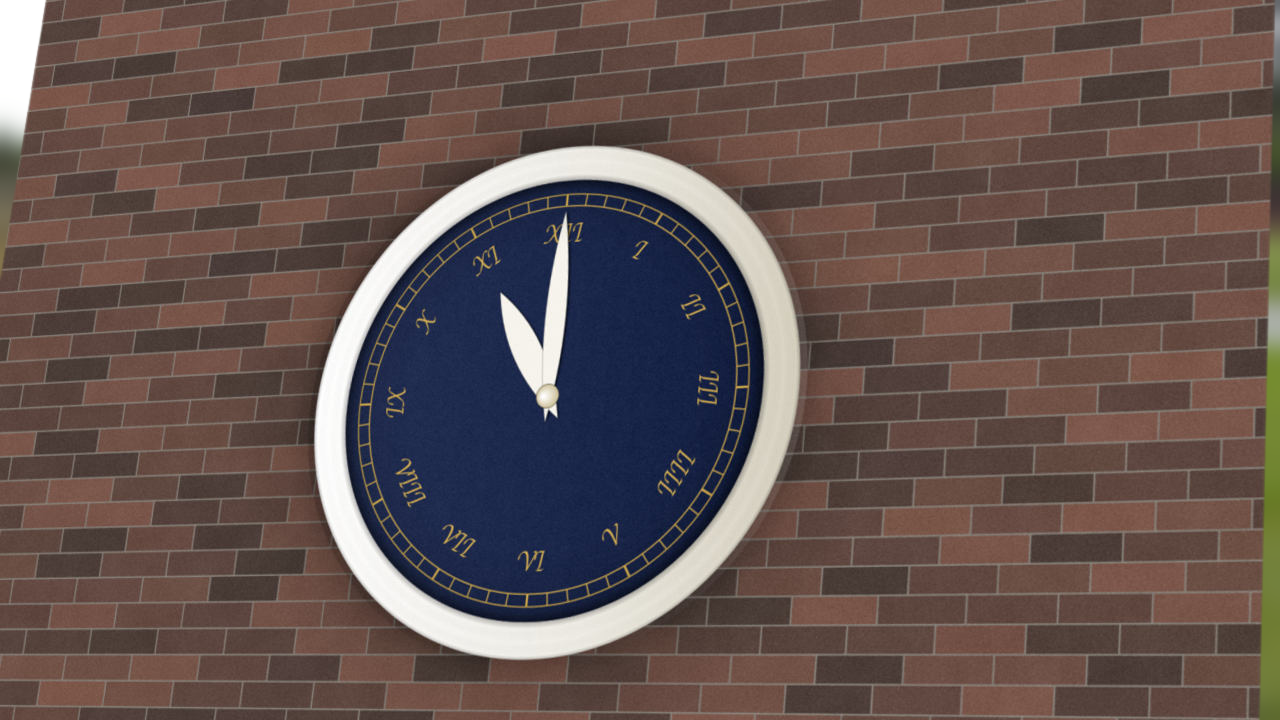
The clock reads 11,00
